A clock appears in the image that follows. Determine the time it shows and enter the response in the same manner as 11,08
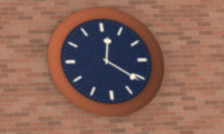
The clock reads 12,21
